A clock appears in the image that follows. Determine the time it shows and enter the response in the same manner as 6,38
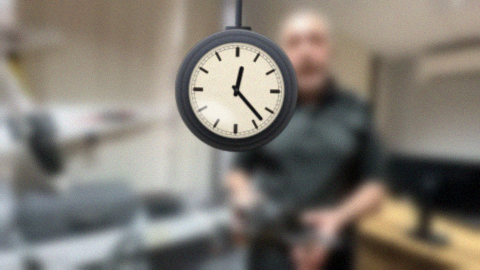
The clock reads 12,23
